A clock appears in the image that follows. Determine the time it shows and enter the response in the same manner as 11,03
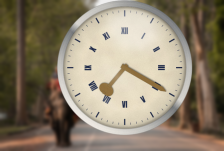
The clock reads 7,20
